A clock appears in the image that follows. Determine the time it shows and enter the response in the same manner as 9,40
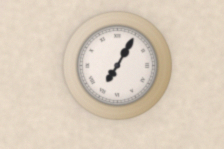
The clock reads 7,05
